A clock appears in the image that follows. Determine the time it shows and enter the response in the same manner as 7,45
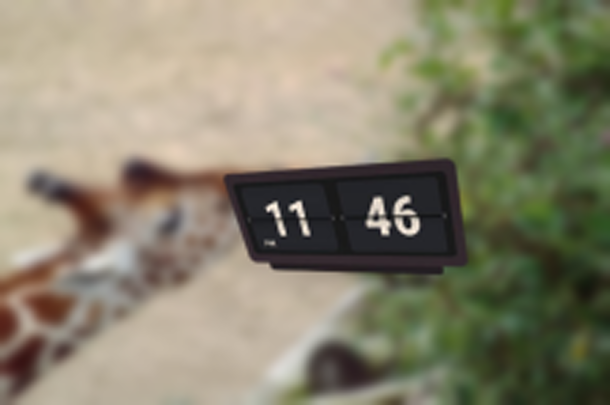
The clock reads 11,46
